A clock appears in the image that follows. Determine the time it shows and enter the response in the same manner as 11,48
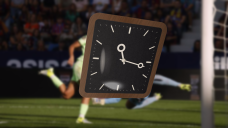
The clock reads 11,17
